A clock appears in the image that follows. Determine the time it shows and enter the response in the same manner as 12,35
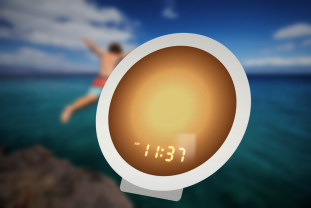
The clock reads 11,37
